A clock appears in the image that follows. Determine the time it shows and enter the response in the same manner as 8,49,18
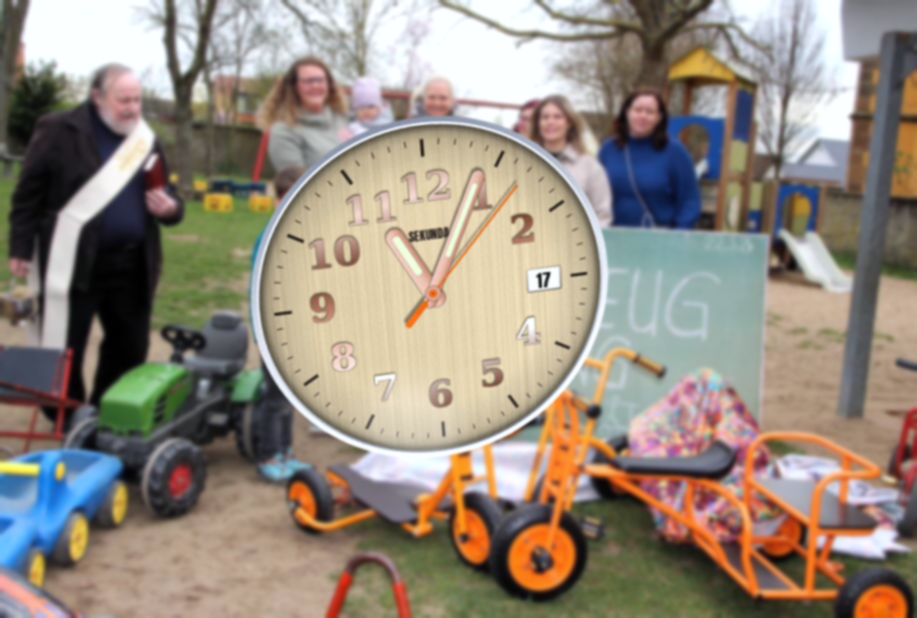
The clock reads 11,04,07
